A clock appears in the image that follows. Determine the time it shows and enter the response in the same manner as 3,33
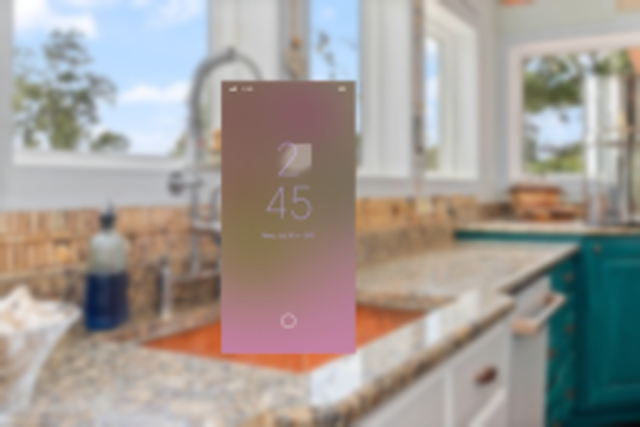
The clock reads 2,45
